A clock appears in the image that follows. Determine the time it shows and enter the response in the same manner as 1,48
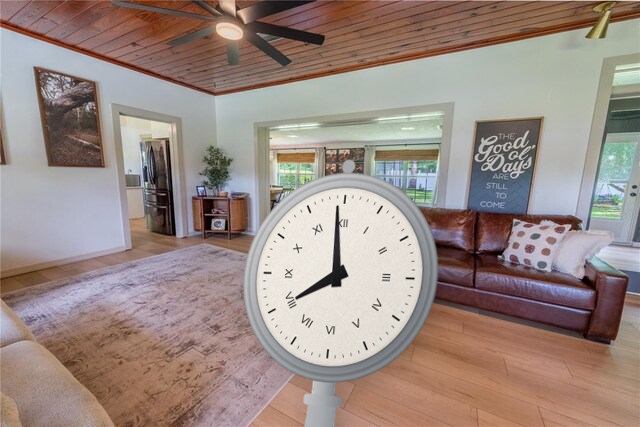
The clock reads 7,59
